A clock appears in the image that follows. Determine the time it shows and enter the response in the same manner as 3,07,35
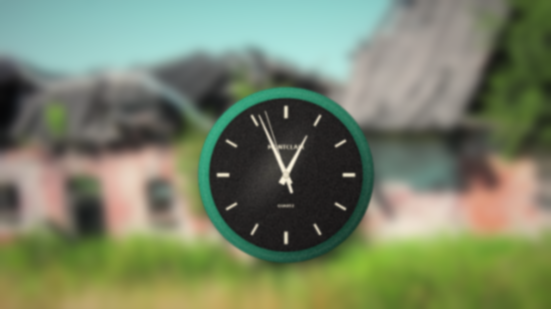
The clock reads 12,55,57
